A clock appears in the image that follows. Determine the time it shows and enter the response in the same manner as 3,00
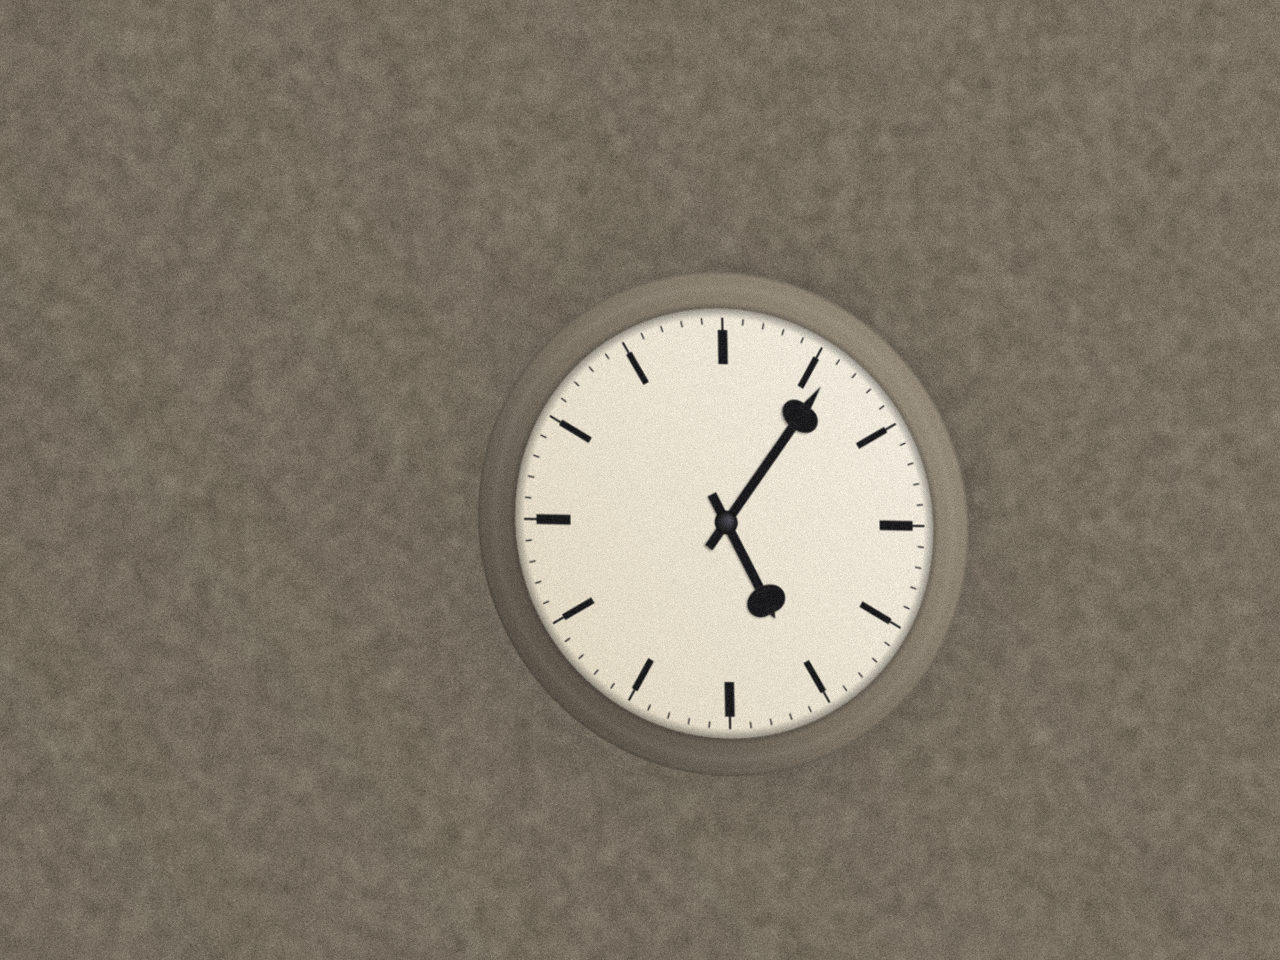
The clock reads 5,06
